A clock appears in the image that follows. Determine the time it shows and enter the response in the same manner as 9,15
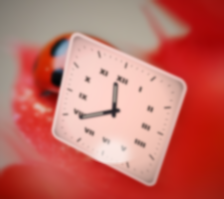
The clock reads 11,39
